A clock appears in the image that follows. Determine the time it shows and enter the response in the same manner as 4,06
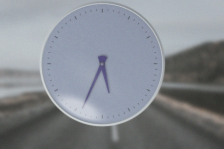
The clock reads 5,34
